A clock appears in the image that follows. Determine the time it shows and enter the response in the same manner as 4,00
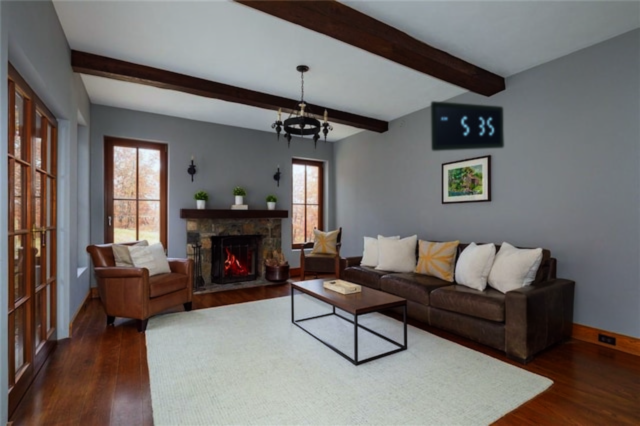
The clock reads 5,35
